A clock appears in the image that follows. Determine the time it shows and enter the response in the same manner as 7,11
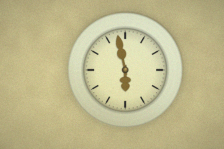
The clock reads 5,58
